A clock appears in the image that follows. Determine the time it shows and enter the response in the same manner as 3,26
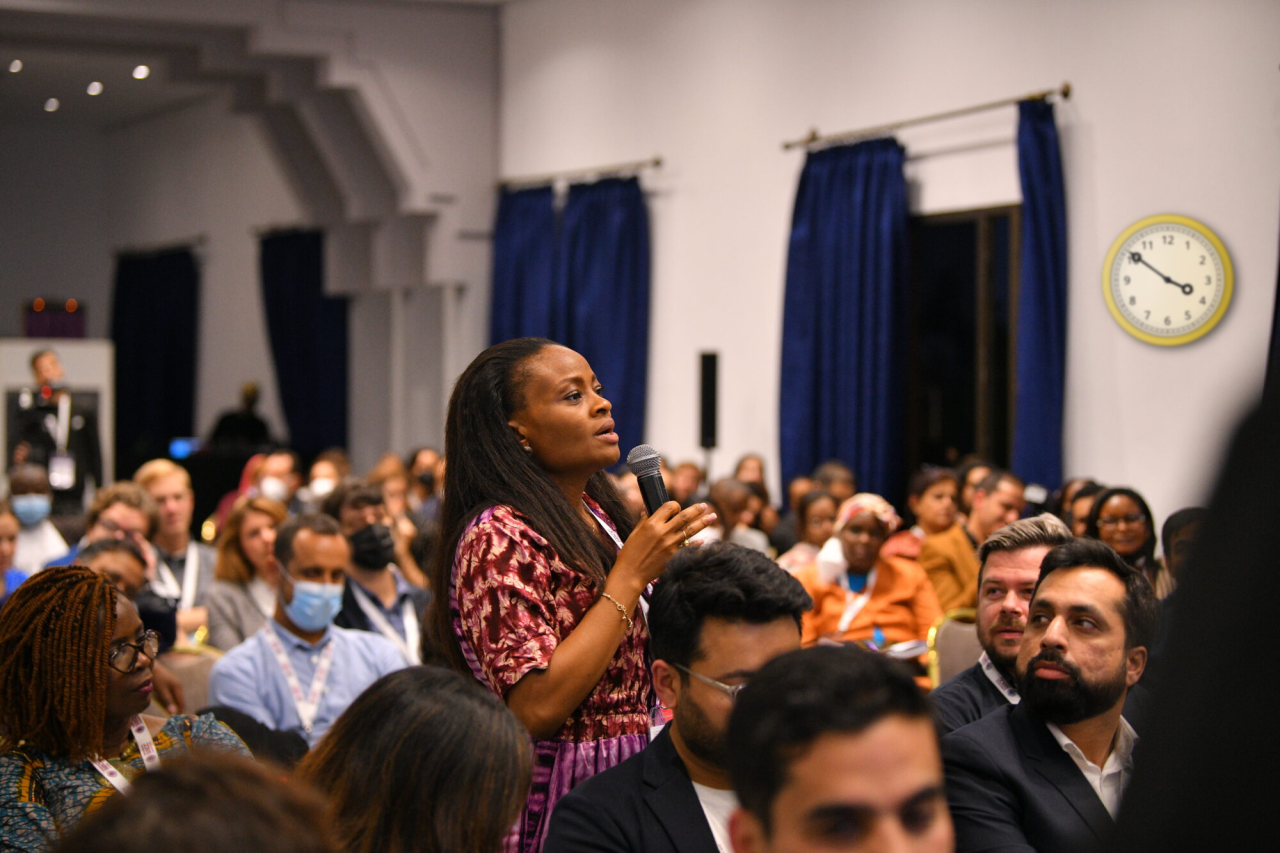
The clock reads 3,51
